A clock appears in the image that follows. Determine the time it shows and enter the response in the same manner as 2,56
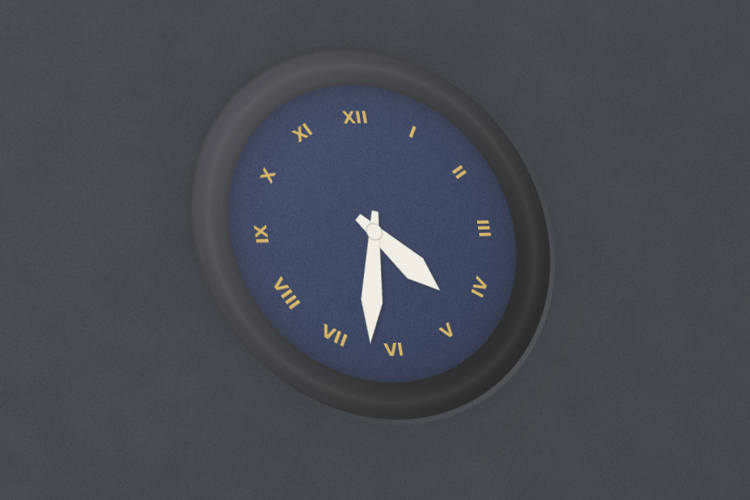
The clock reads 4,32
